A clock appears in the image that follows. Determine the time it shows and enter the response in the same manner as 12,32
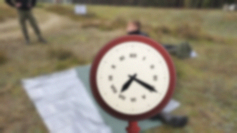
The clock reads 7,20
